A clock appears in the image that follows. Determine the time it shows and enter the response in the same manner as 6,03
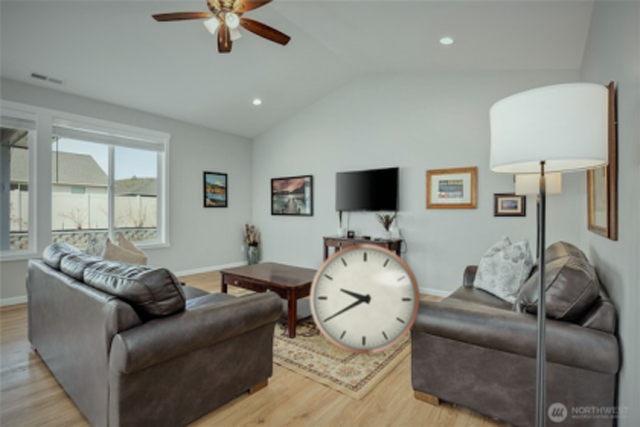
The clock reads 9,40
